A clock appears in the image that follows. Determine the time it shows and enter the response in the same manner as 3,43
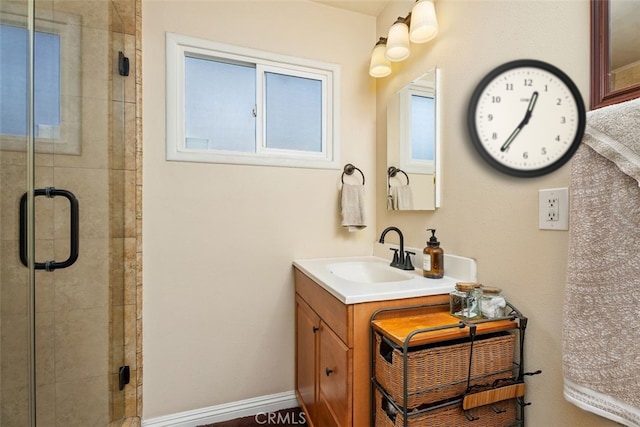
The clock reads 12,36
